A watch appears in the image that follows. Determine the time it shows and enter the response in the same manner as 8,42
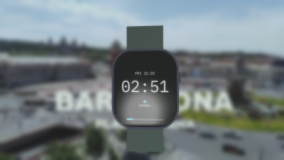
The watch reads 2,51
